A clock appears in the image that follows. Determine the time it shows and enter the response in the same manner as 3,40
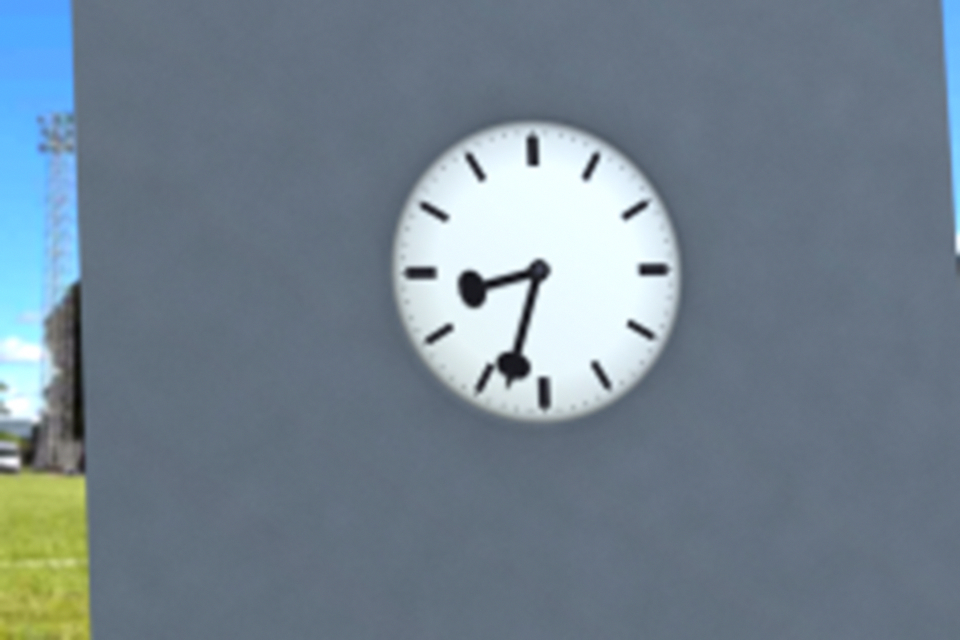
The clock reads 8,33
